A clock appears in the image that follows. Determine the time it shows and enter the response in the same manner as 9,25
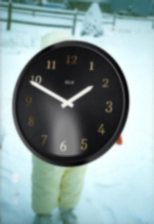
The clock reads 1,49
